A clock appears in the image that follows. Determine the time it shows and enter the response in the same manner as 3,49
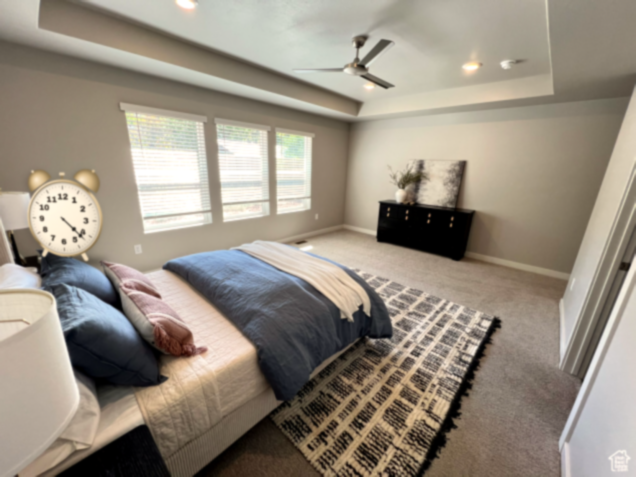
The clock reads 4,22
